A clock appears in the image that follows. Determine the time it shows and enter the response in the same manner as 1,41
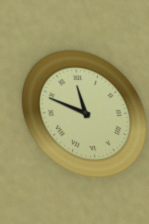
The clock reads 11,49
